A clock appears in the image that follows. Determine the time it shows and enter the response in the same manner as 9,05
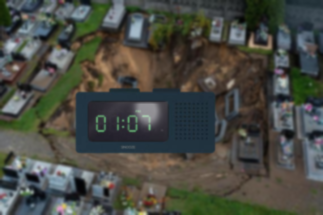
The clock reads 1,07
